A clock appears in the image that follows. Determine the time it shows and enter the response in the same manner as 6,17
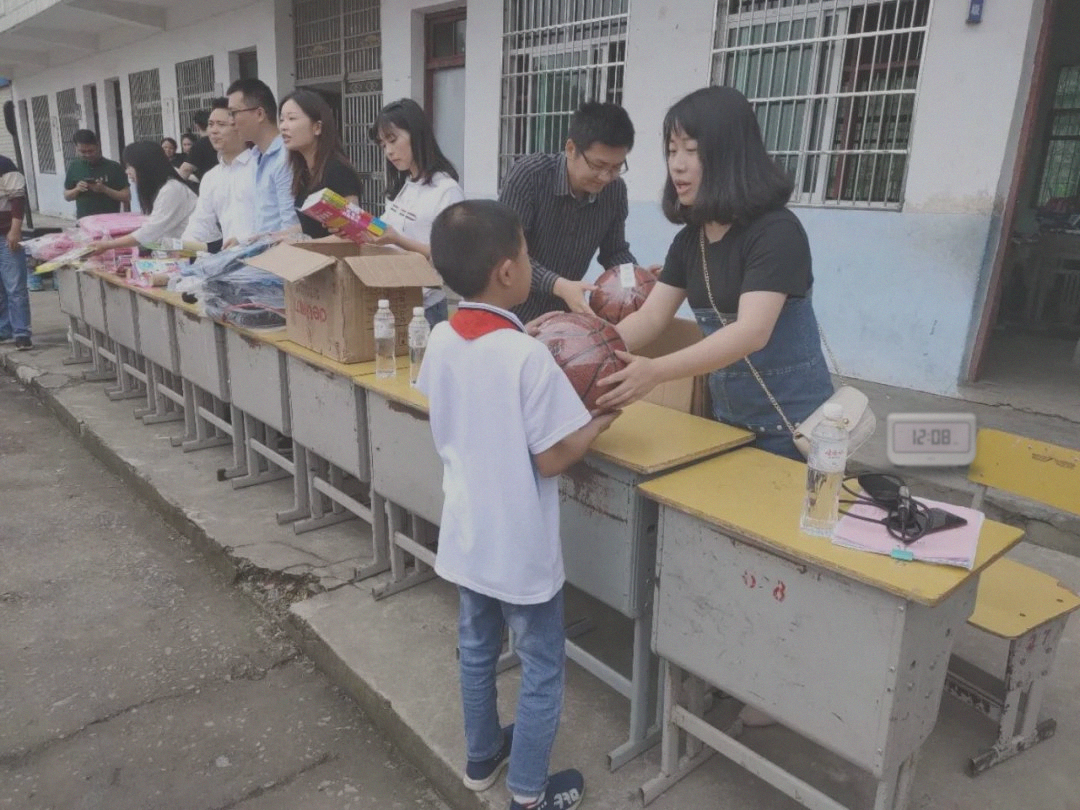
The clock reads 12,08
